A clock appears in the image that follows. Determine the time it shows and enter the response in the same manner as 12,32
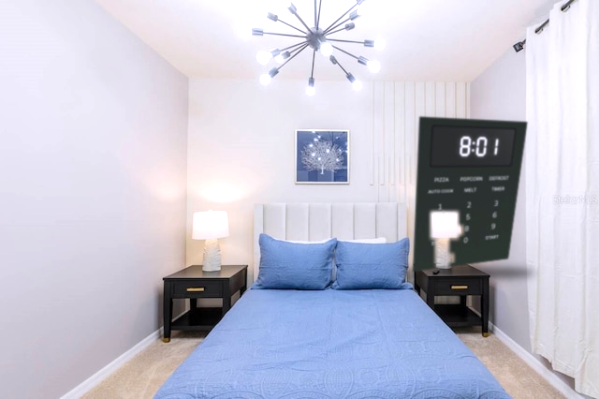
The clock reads 8,01
